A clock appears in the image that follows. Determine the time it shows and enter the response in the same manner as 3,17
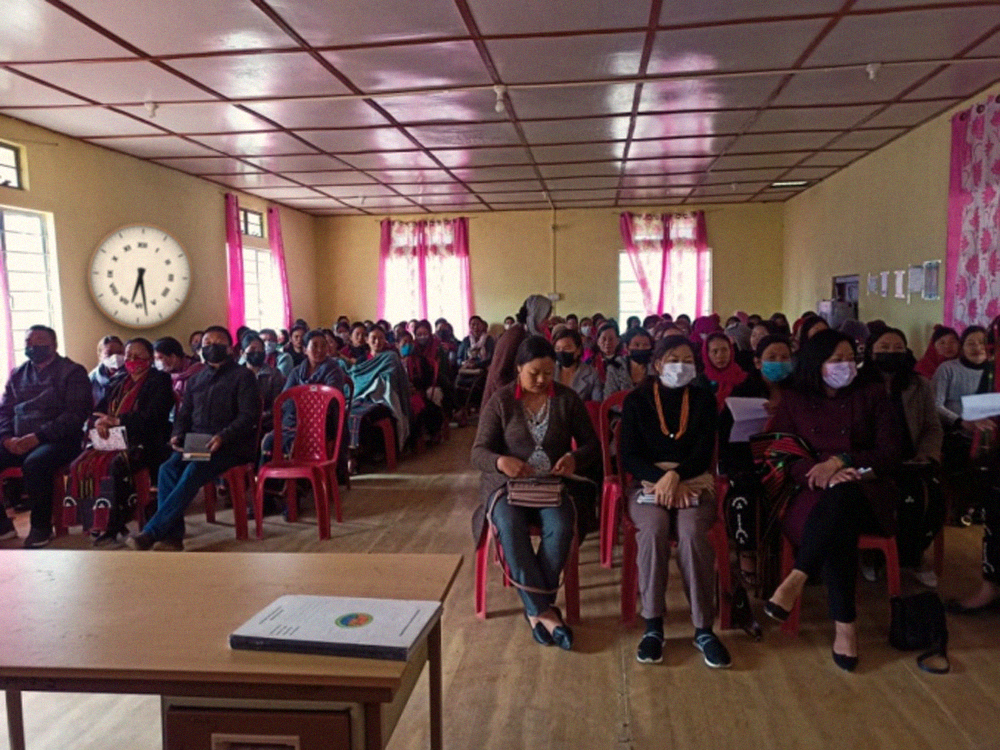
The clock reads 6,28
